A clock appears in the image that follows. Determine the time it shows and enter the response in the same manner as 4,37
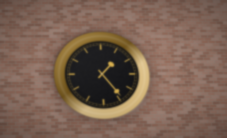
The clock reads 1,24
